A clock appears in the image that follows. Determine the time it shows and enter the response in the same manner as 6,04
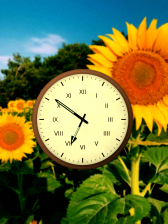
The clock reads 6,51
